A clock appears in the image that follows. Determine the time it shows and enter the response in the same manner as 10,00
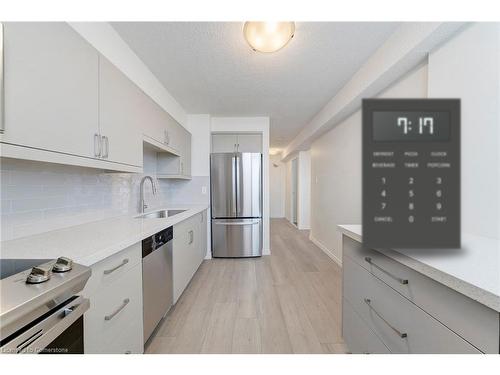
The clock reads 7,17
